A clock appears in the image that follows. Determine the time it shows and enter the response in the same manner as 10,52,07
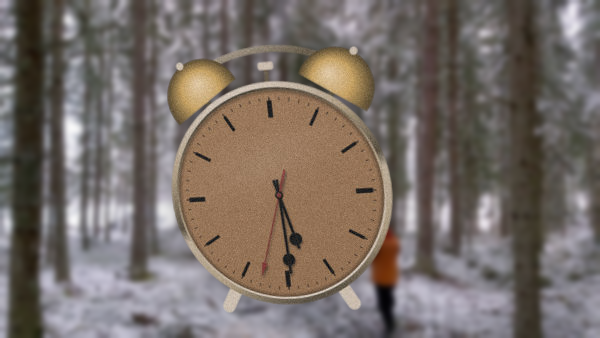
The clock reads 5,29,33
